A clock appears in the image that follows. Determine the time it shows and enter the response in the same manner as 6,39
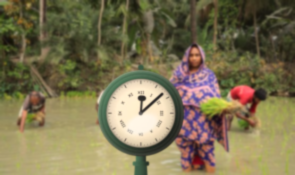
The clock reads 12,08
